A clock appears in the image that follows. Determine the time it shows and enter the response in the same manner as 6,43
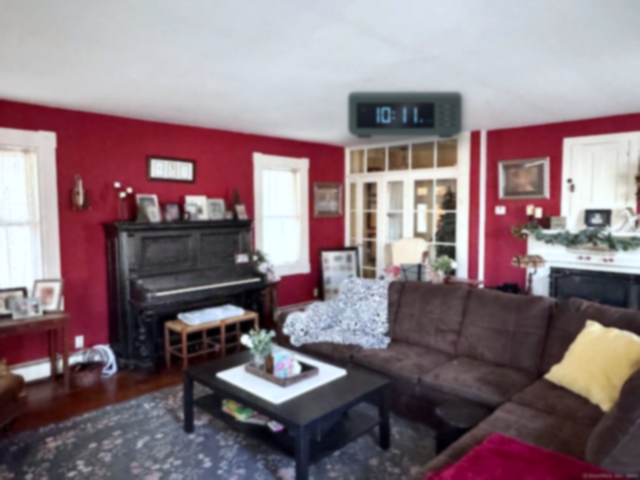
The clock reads 10,11
